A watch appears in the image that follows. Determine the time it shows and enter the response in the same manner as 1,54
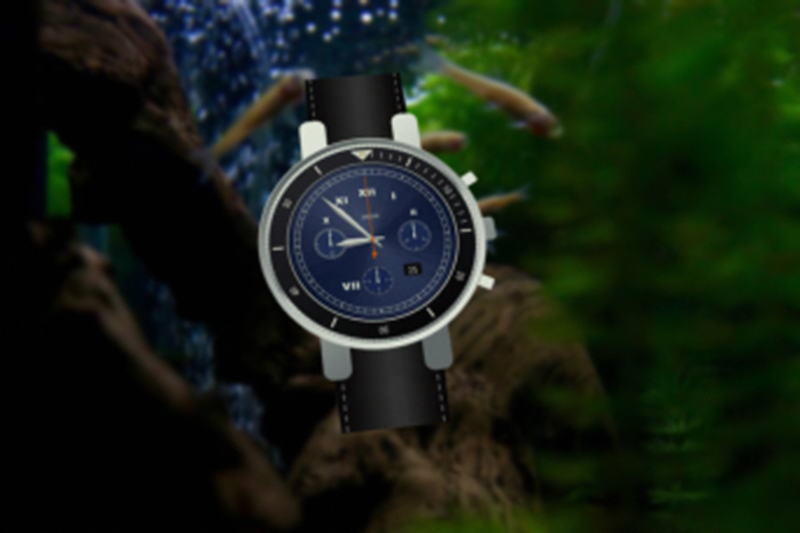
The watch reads 8,53
